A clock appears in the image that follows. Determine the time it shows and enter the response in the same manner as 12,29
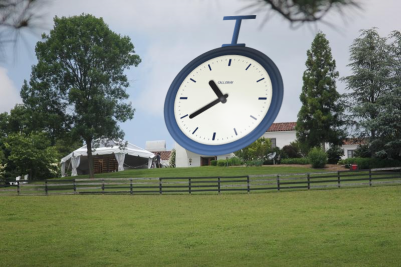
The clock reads 10,39
